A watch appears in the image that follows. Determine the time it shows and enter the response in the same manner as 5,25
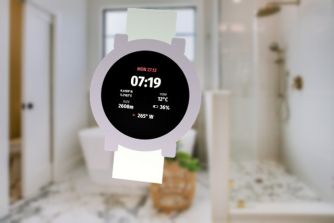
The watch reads 7,19
